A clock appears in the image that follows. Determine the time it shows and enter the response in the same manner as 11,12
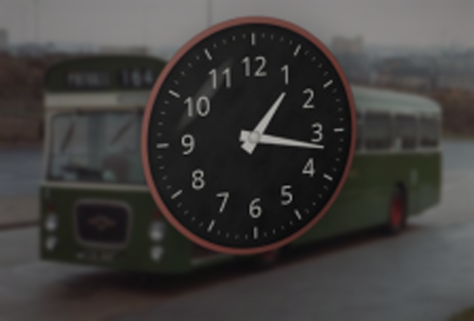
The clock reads 1,17
